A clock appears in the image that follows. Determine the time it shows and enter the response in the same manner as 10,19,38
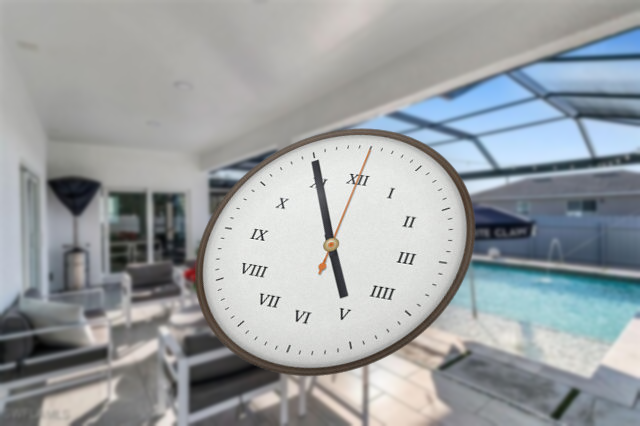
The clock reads 4,55,00
